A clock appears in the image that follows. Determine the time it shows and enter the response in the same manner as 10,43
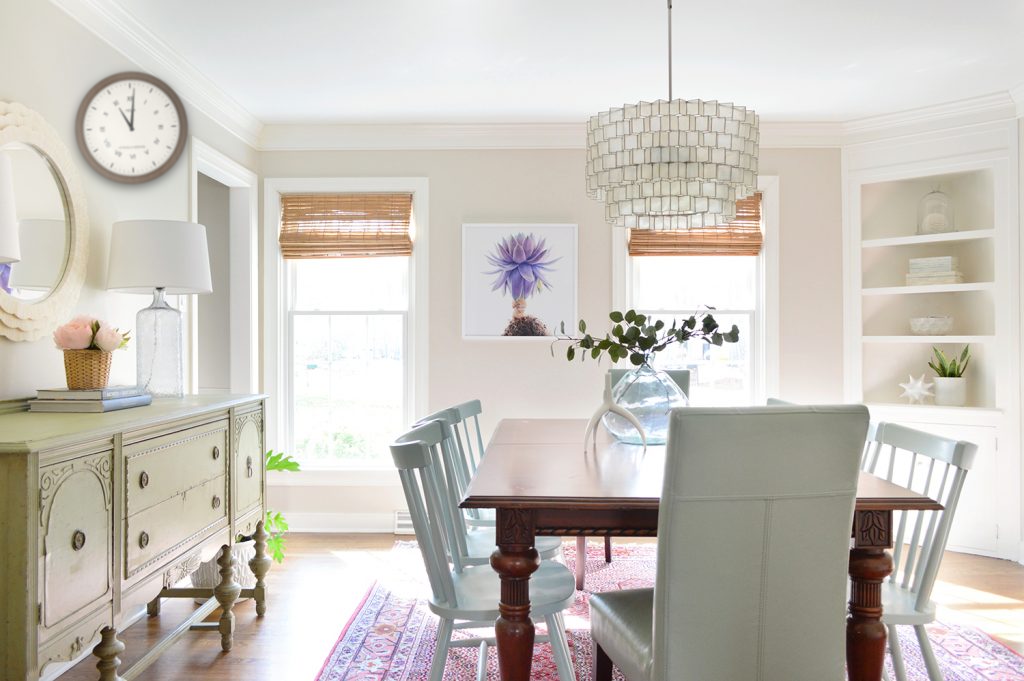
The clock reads 11,01
